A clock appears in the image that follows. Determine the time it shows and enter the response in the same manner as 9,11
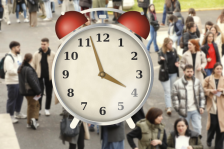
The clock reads 3,57
